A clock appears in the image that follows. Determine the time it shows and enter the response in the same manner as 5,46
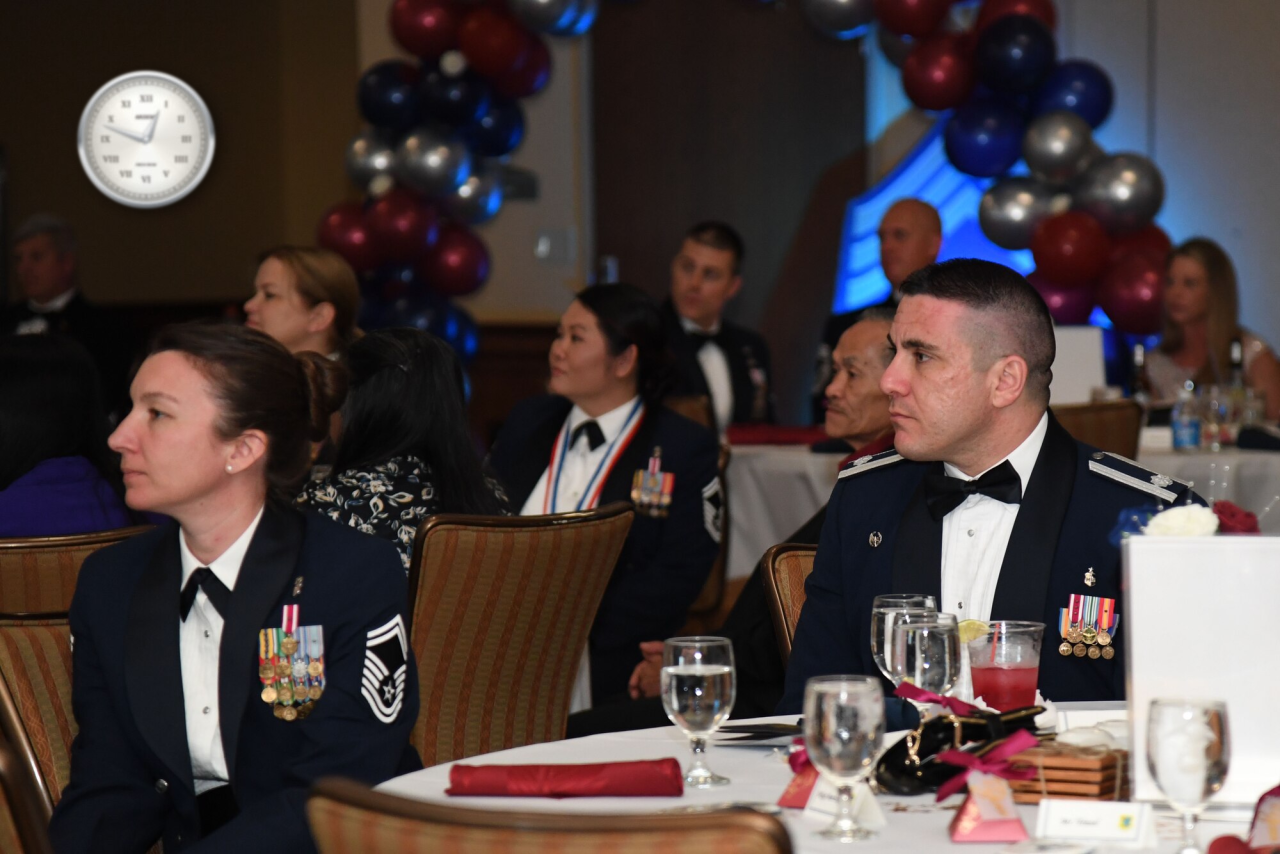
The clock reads 12,48
